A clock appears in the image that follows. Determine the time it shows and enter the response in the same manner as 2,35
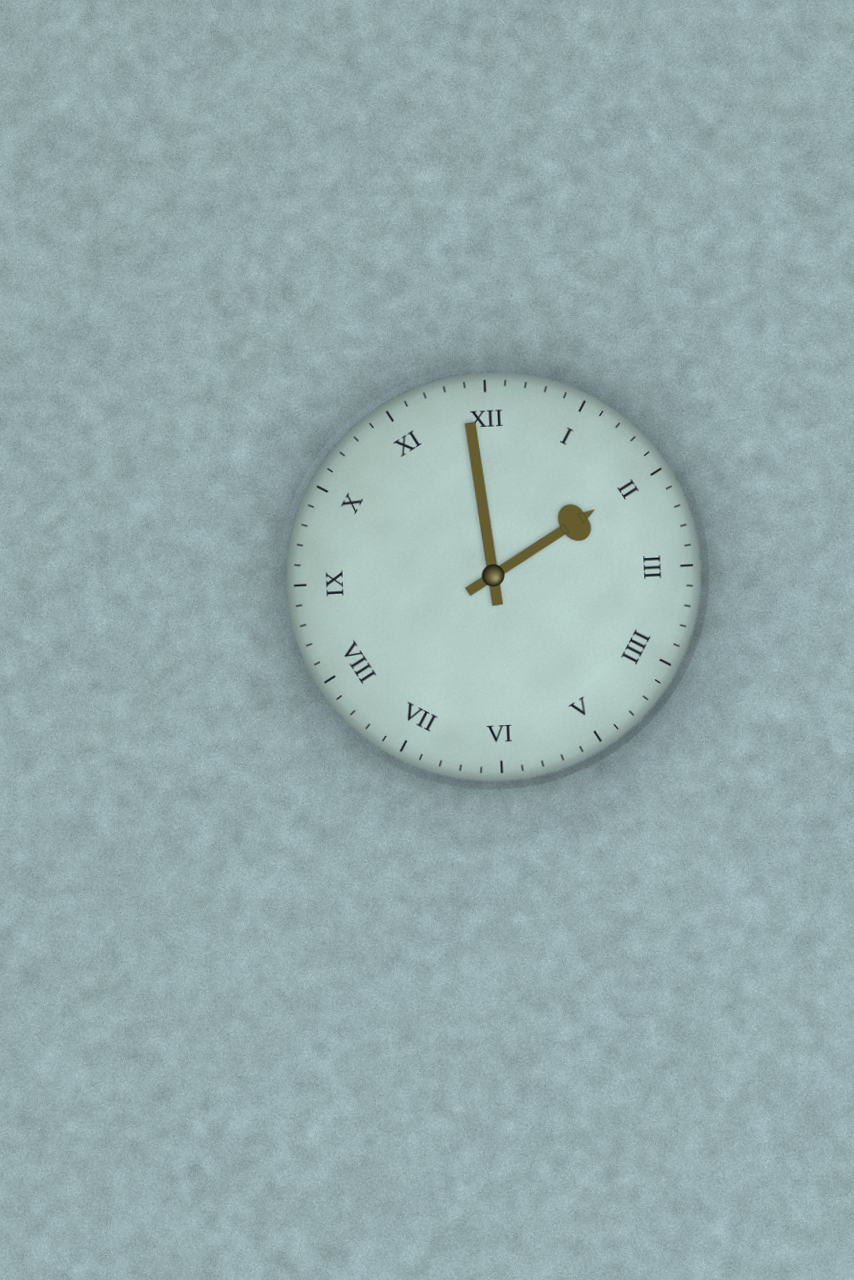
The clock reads 1,59
